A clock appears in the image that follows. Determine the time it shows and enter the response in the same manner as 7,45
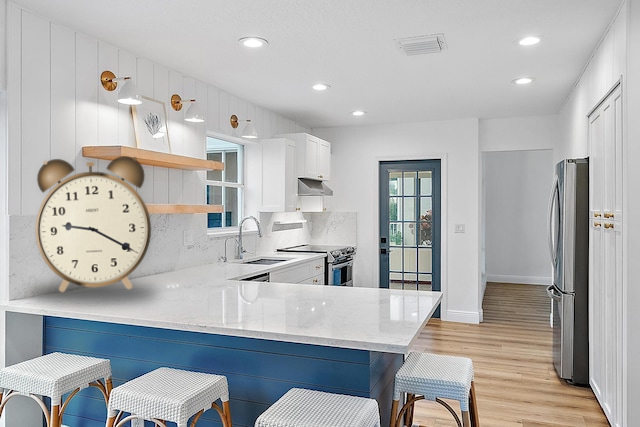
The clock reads 9,20
